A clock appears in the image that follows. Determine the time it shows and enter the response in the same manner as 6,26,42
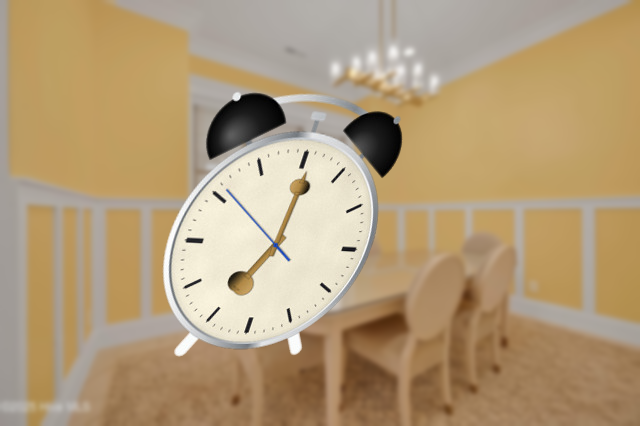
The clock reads 7,00,51
